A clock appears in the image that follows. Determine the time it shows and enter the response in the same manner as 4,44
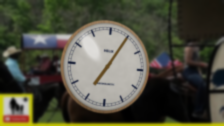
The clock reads 7,05
